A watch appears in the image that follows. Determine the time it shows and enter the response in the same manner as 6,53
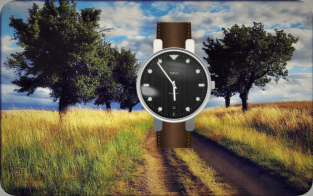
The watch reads 5,54
